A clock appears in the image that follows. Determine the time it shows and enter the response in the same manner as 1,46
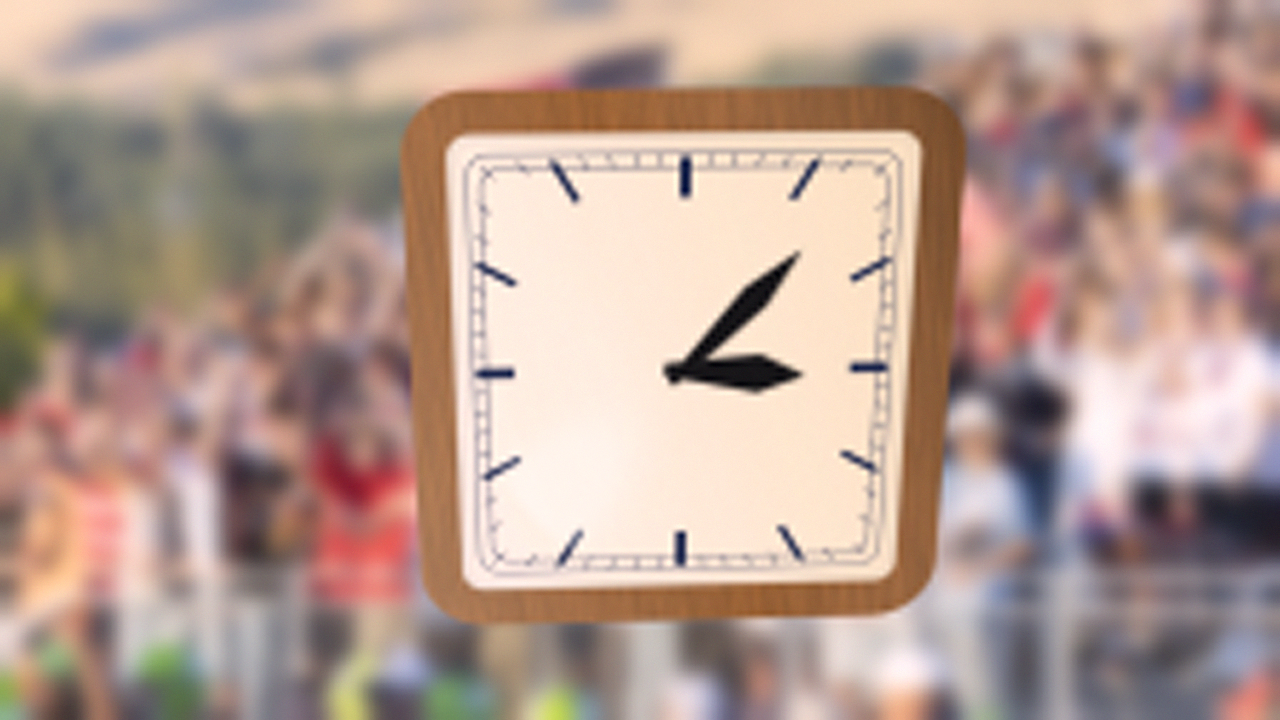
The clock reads 3,07
